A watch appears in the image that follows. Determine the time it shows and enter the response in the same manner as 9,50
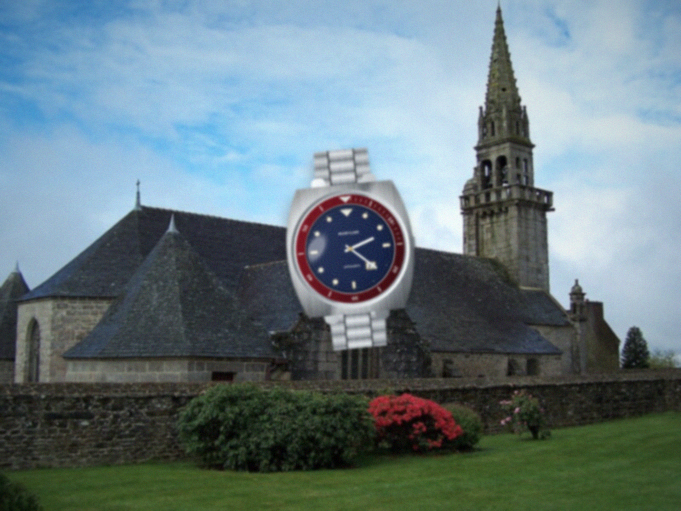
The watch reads 2,22
